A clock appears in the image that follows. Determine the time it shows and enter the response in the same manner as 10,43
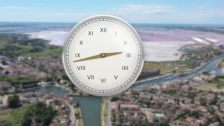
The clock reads 2,43
